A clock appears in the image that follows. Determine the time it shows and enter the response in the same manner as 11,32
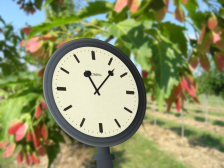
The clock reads 11,07
